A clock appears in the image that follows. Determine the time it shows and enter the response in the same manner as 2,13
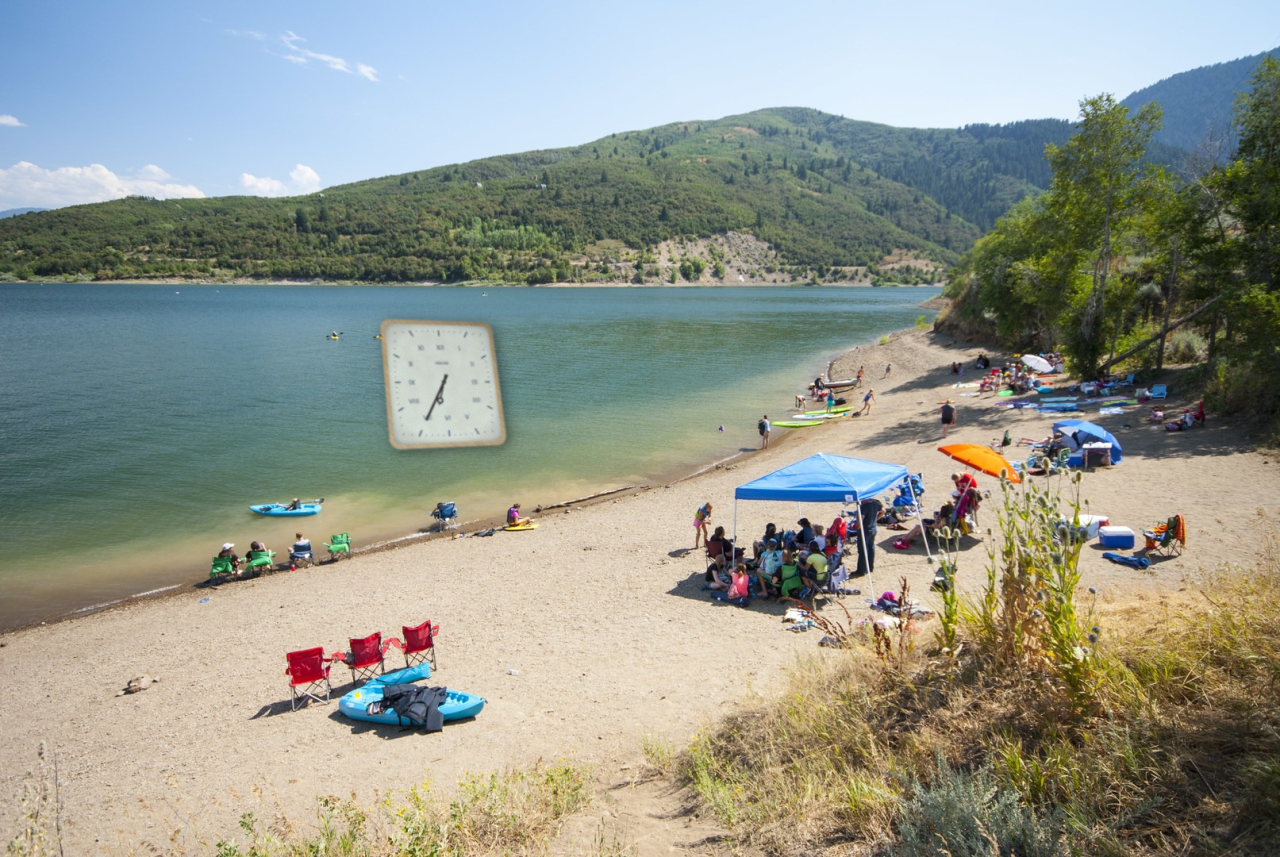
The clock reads 6,35
